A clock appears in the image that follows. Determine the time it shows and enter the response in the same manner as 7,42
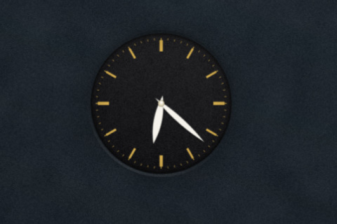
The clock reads 6,22
